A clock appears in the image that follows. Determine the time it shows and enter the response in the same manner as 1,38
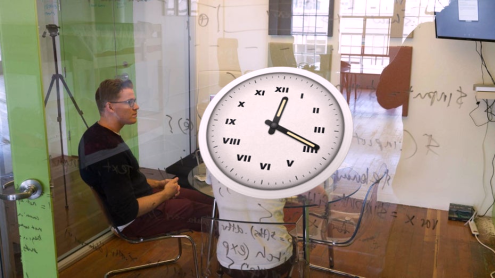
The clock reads 12,19
